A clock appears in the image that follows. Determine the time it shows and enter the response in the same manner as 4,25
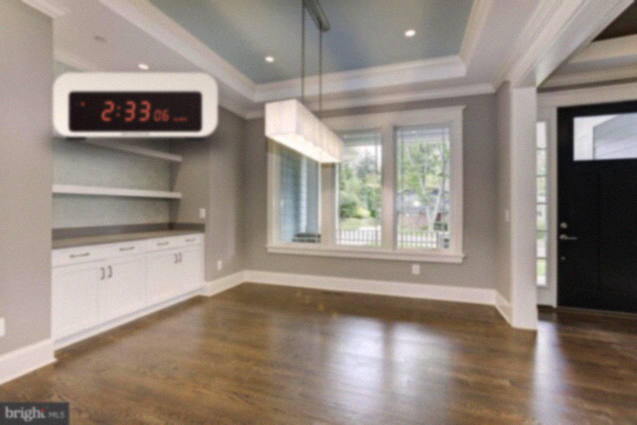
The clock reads 2,33
